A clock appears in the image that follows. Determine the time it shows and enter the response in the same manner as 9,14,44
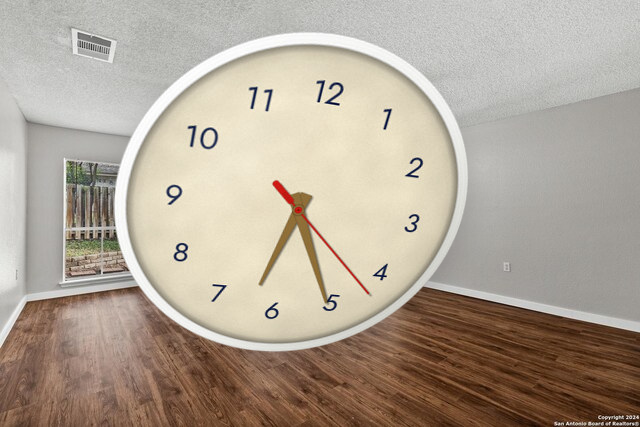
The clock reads 6,25,22
